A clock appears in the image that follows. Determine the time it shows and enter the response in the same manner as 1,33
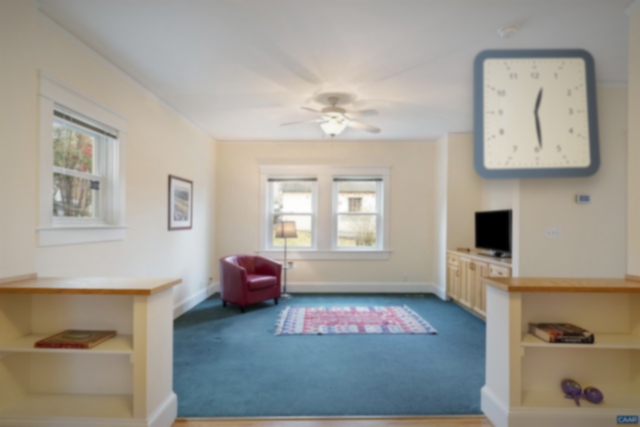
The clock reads 12,29
